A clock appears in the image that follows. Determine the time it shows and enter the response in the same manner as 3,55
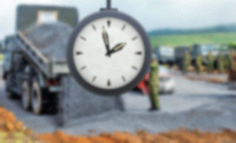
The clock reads 1,58
